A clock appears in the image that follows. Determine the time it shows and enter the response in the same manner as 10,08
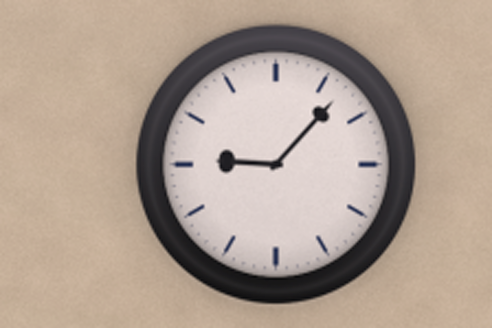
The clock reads 9,07
